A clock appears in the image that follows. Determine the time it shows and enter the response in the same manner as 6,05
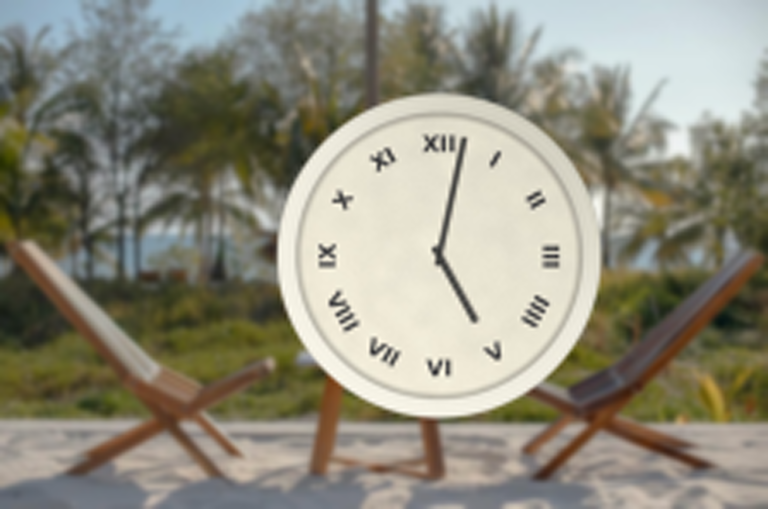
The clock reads 5,02
